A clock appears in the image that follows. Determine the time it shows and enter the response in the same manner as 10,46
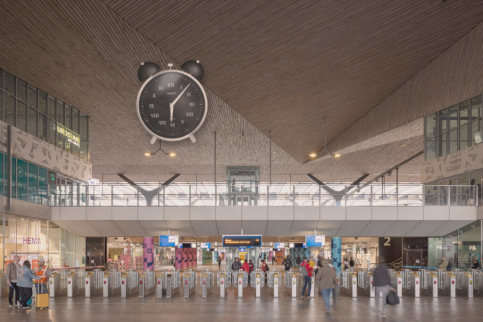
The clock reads 6,07
